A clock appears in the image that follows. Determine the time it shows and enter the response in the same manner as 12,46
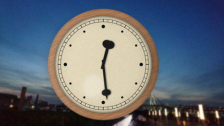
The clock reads 12,29
